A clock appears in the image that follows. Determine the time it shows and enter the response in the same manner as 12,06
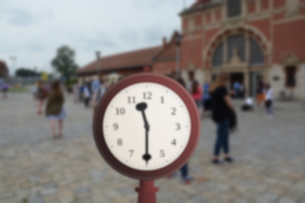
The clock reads 11,30
